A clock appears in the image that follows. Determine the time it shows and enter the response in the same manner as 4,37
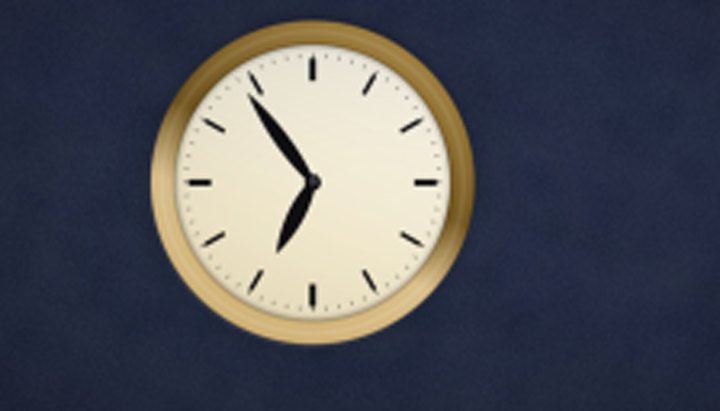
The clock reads 6,54
